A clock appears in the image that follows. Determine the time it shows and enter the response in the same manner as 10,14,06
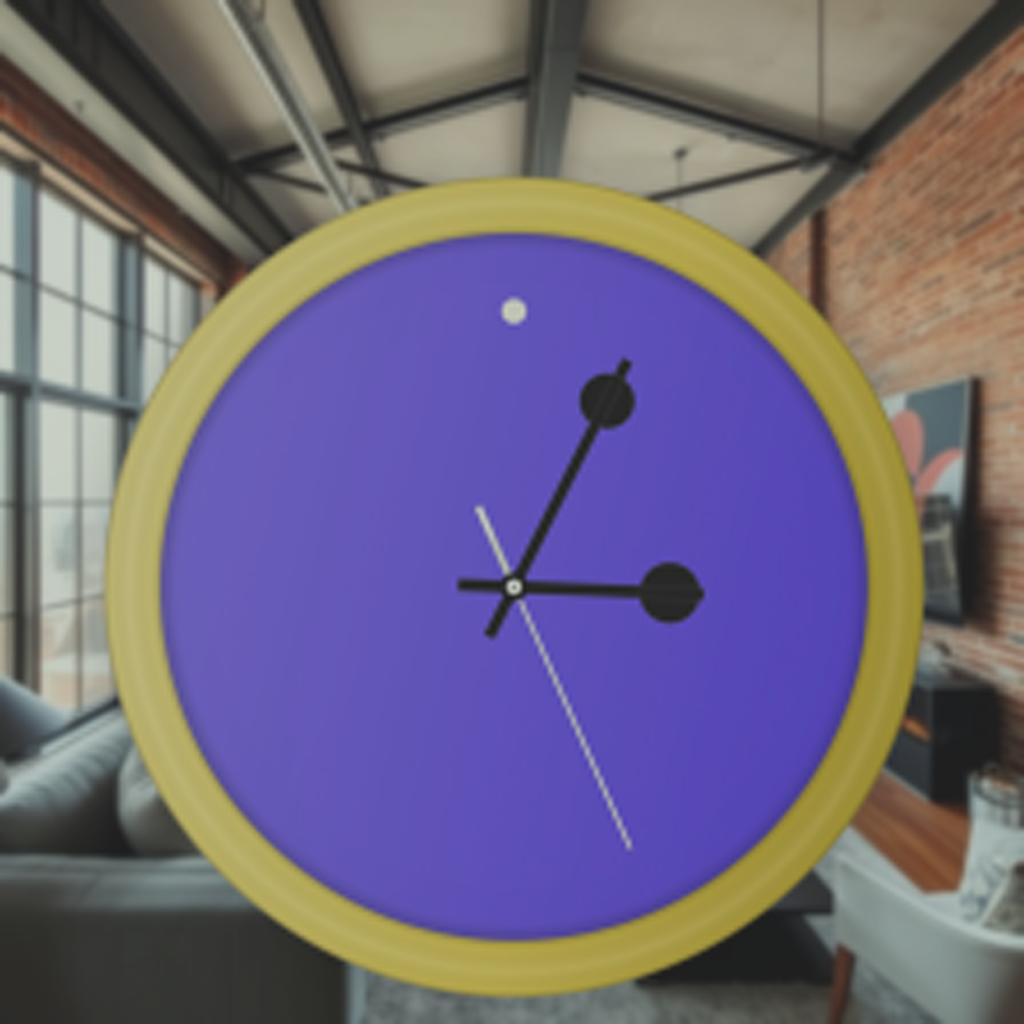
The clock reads 3,04,26
